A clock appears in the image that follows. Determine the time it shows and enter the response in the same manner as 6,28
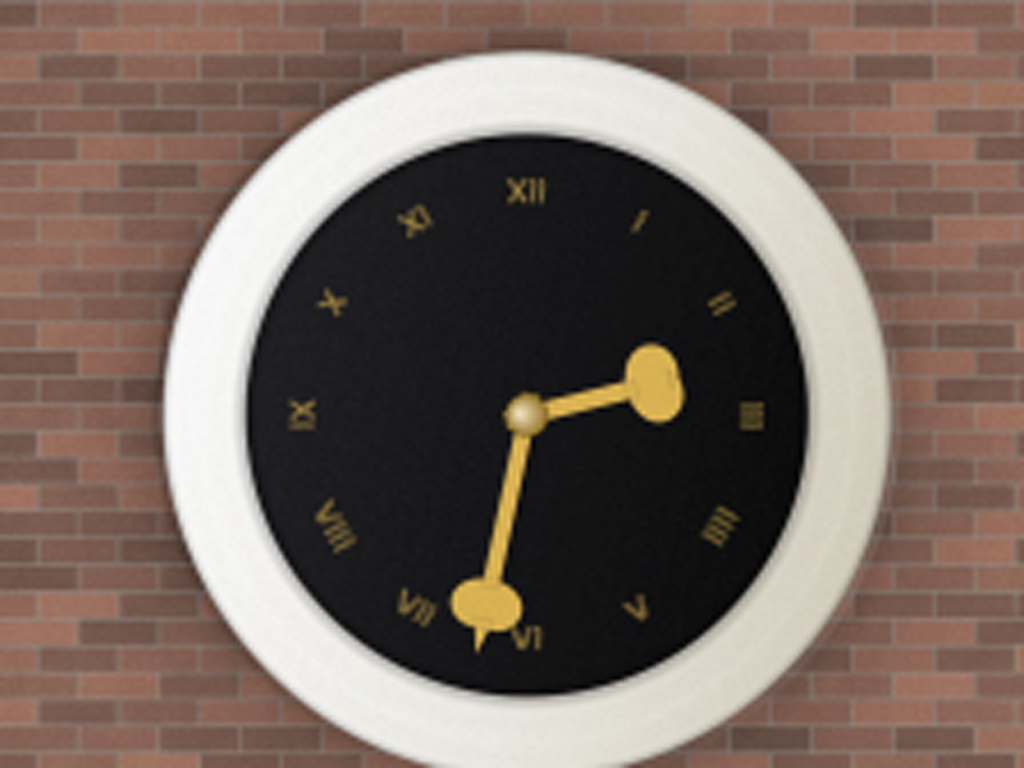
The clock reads 2,32
